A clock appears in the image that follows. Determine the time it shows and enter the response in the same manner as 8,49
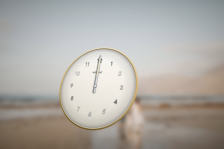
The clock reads 12,00
